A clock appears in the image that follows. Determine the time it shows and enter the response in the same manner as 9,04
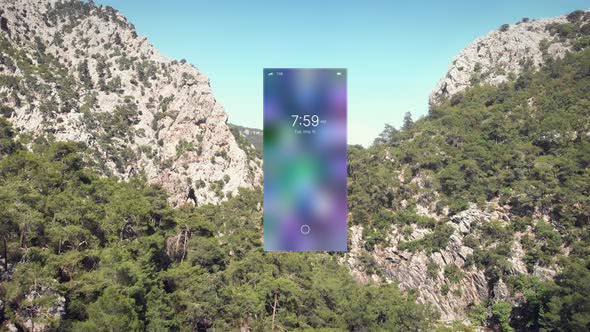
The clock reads 7,59
